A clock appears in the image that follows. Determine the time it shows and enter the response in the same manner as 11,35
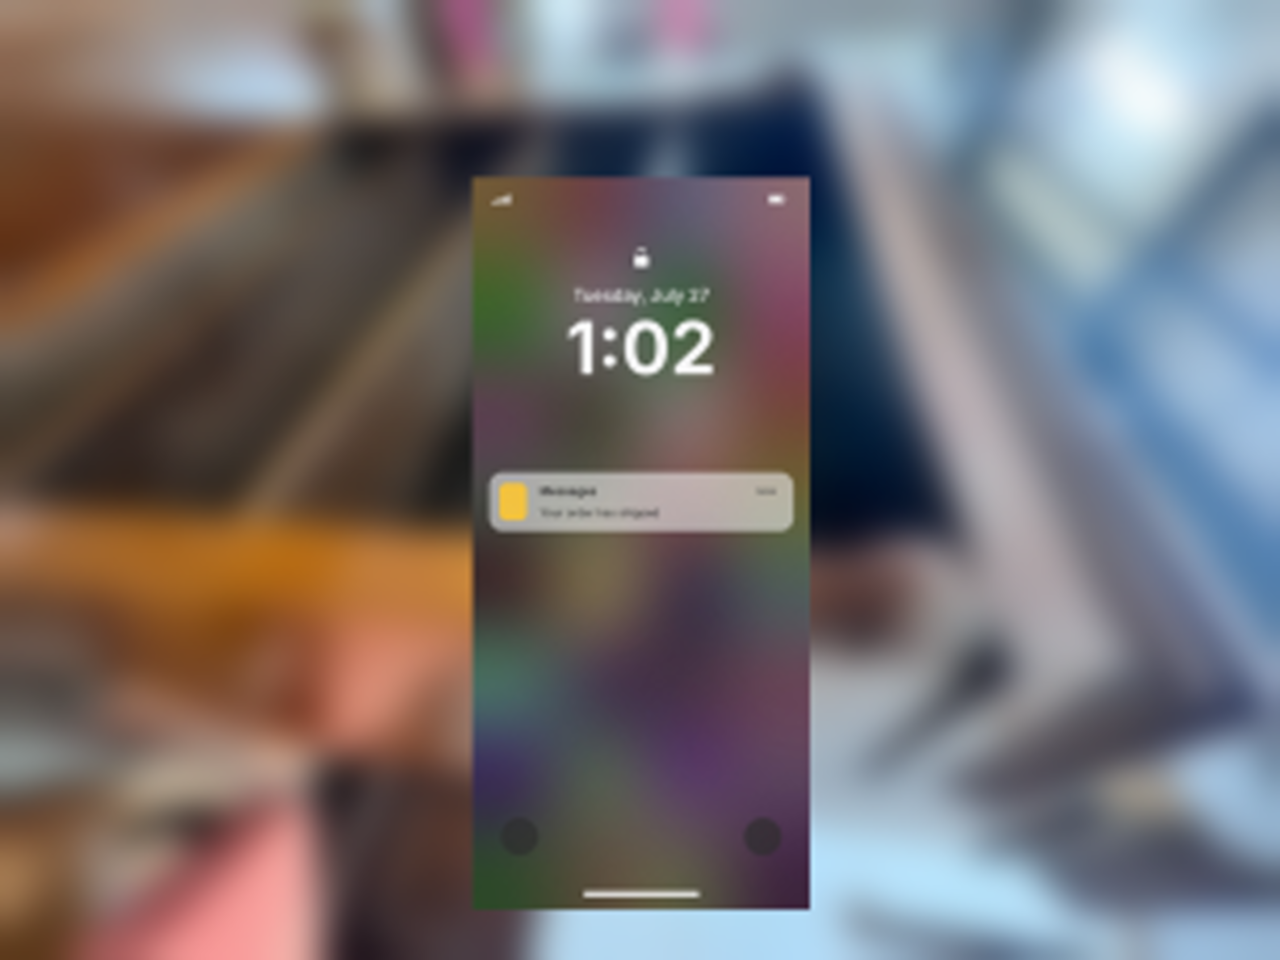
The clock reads 1,02
